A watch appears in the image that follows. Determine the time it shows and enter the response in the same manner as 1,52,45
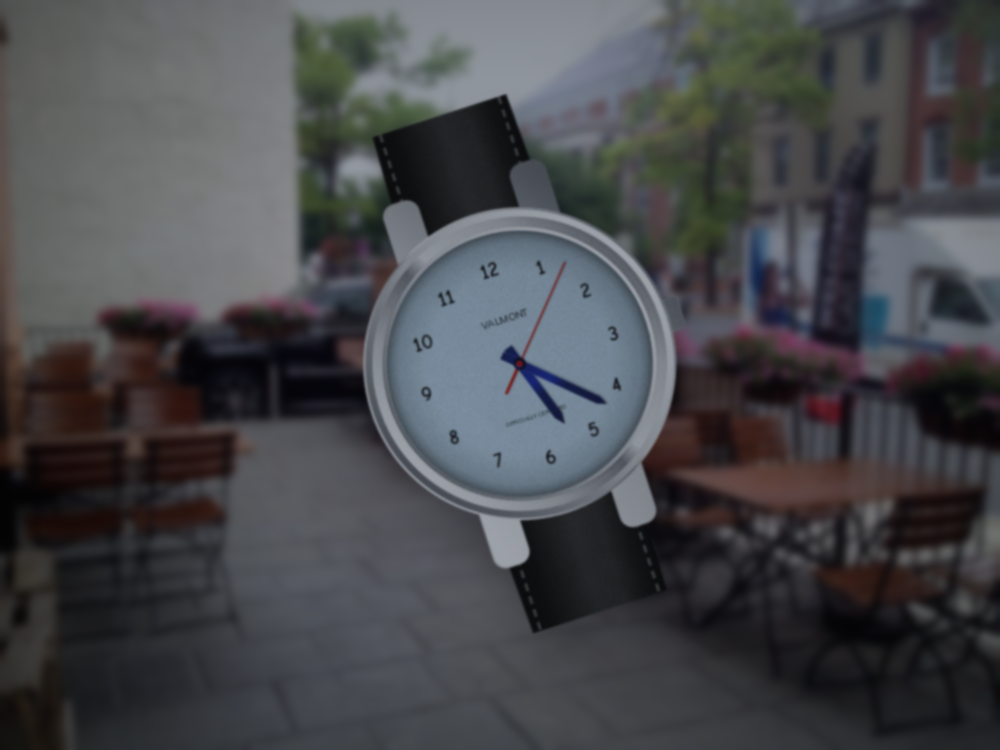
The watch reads 5,22,07
